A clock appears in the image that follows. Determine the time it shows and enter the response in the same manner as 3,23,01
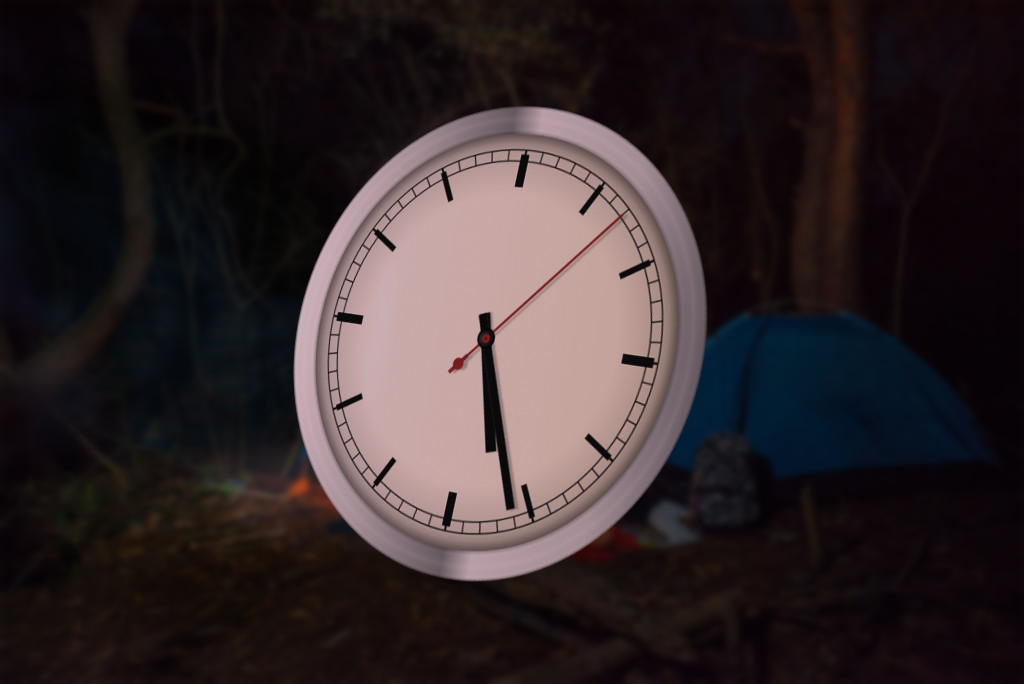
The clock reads 5,26,07
